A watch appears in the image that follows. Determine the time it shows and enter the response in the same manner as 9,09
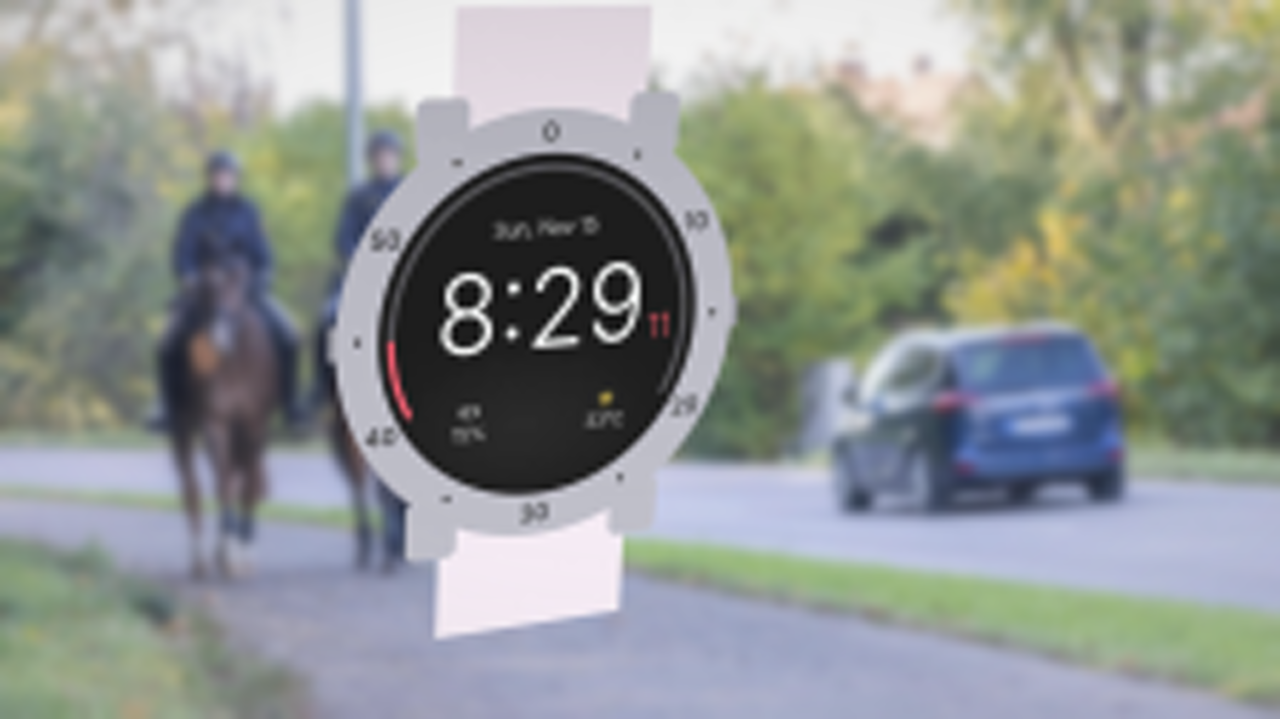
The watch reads 8,29
